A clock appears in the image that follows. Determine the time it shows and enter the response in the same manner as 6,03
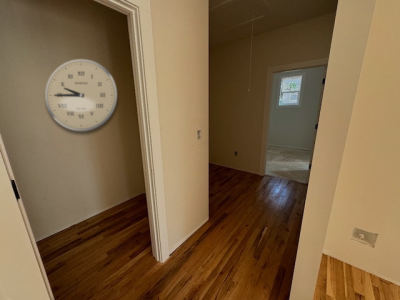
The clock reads 9,45
